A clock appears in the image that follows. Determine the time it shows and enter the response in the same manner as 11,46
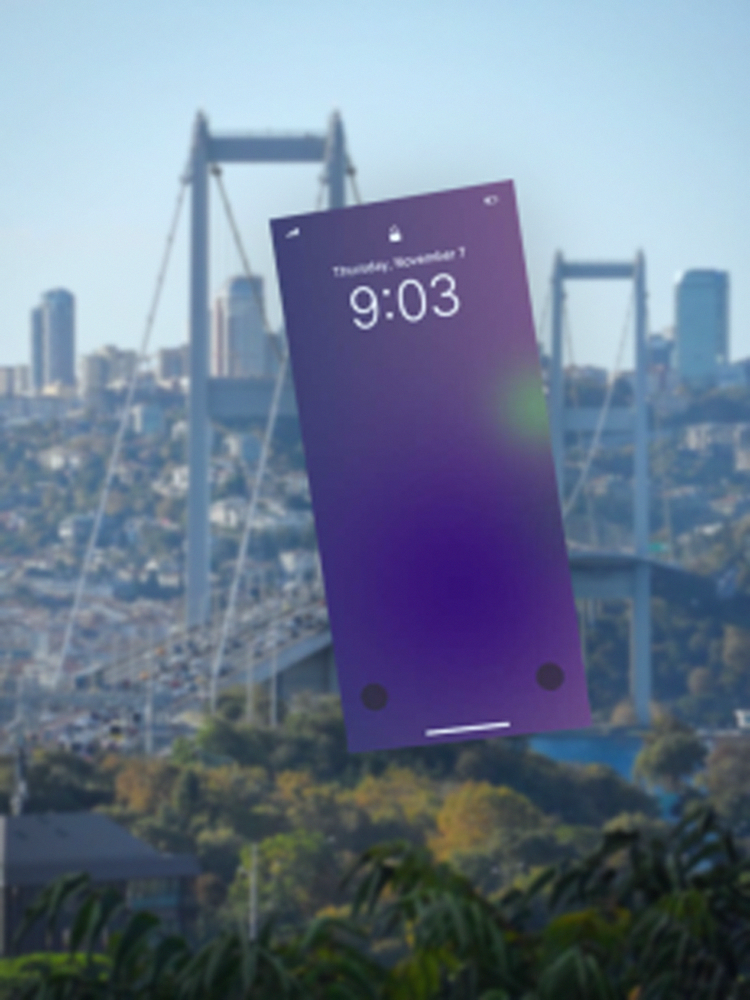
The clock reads 9,03
